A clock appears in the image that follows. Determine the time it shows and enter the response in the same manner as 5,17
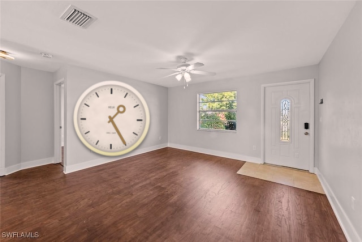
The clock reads 1,25
